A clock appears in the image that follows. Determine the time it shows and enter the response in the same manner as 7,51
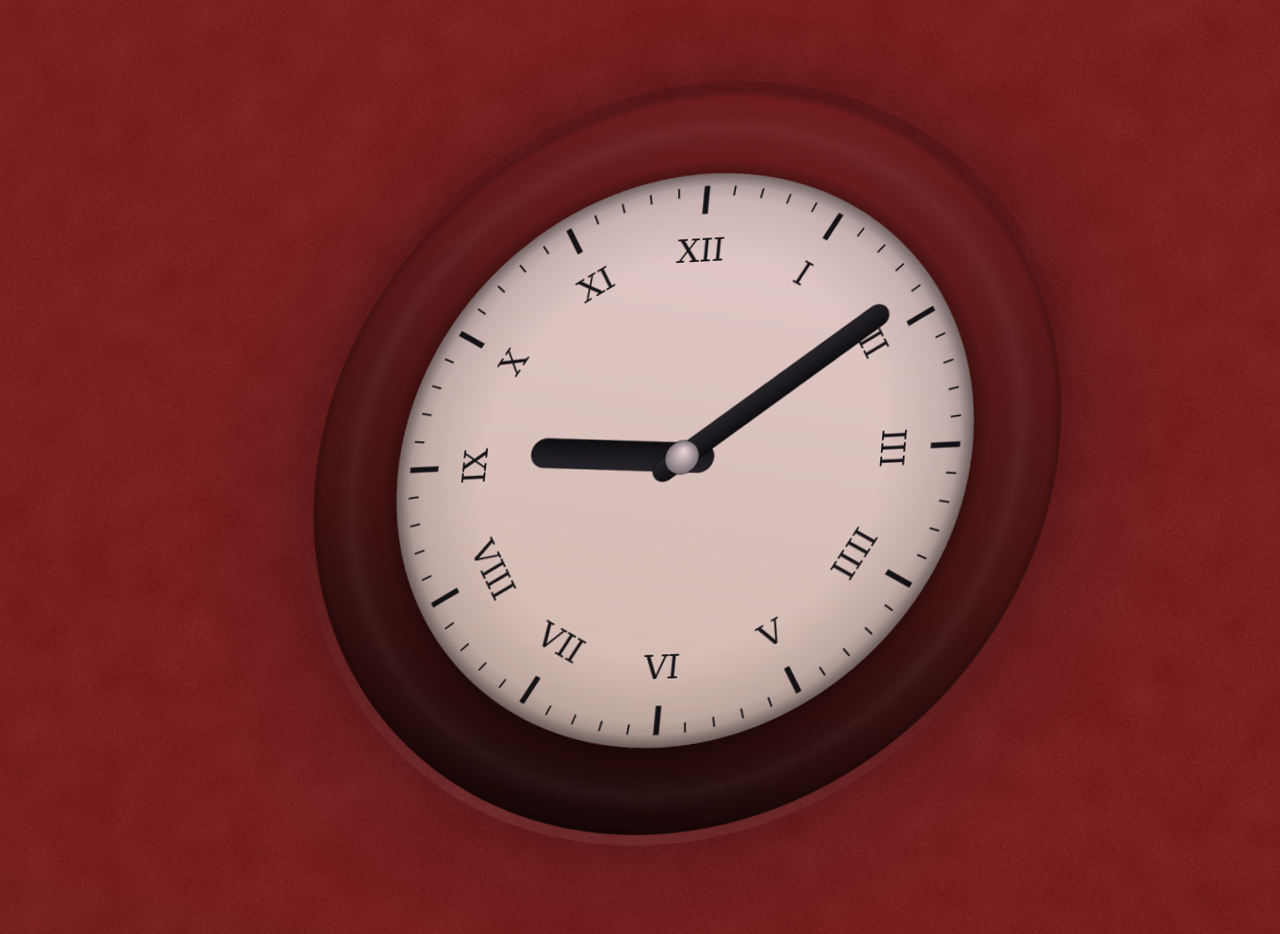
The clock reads 9,09
